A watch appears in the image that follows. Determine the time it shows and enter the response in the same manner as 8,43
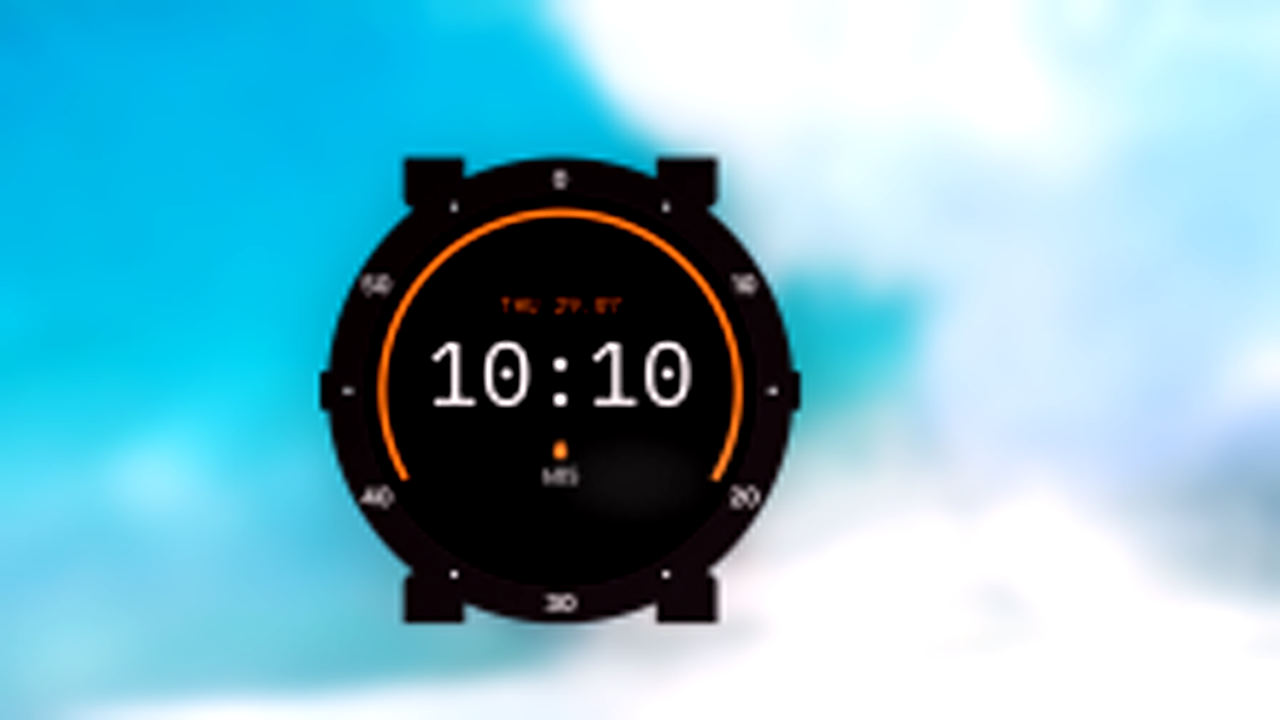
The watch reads 10,10
